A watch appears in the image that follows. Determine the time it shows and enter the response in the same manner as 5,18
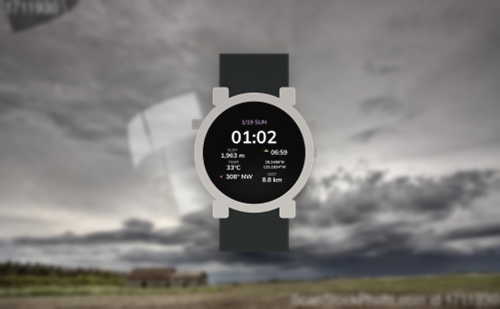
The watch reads 1,02
